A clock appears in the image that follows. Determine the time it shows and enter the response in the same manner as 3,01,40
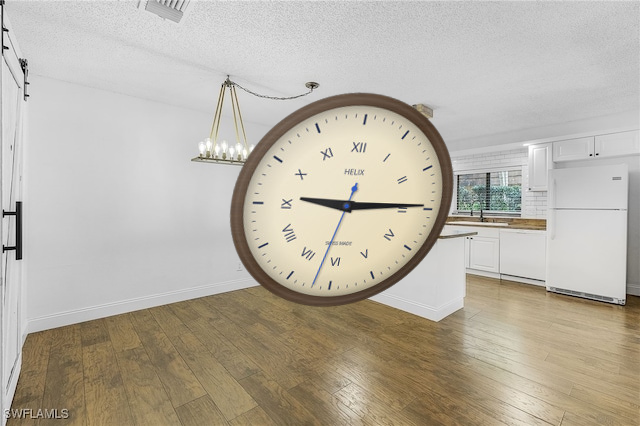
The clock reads 9,14,32
